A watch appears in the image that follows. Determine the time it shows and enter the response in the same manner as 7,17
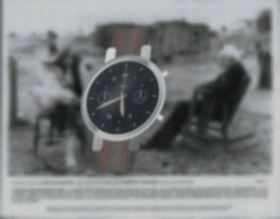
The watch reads 5,41
